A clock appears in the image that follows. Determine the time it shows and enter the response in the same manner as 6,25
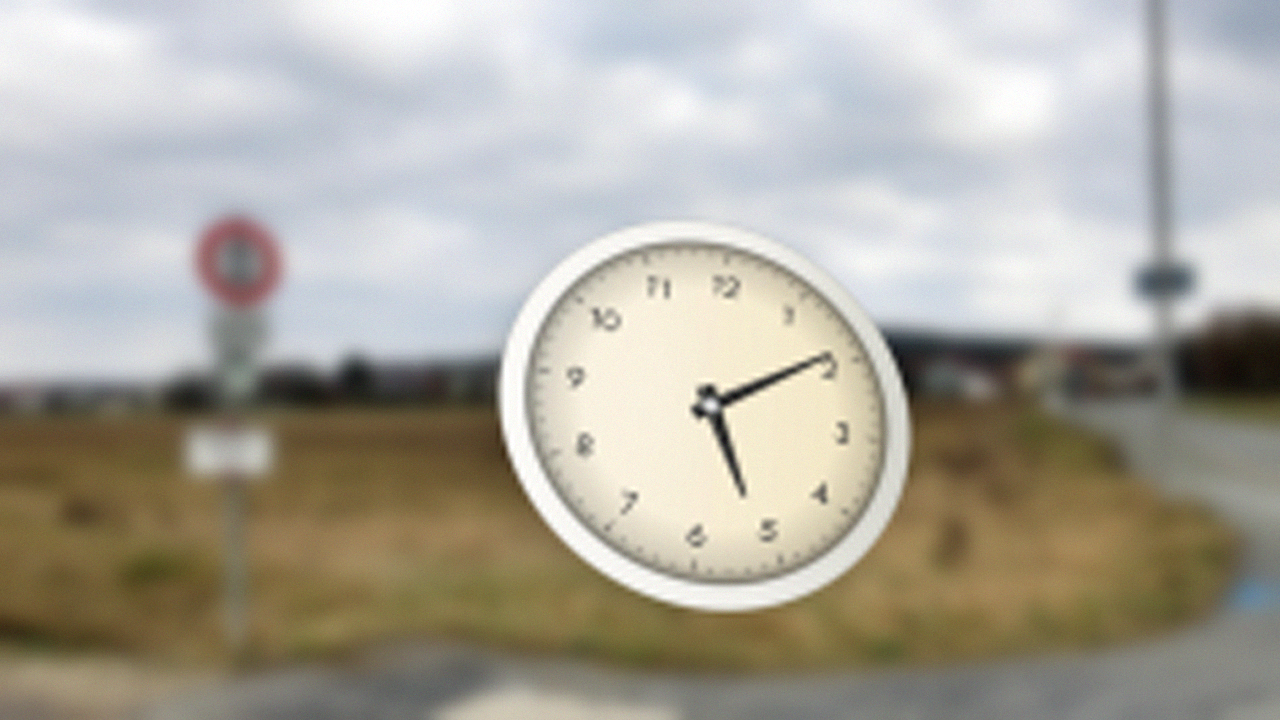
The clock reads 5,09
